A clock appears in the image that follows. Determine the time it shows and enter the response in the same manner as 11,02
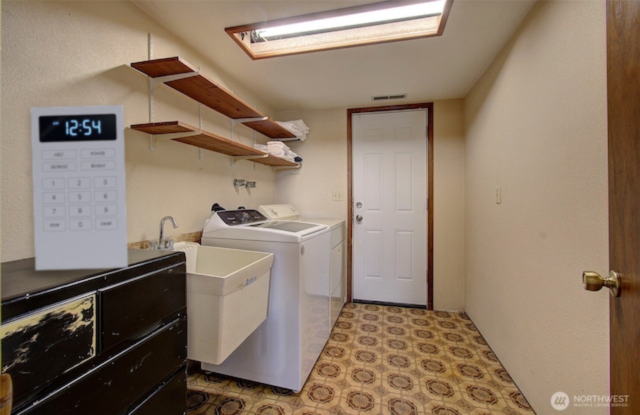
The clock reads 12,54
